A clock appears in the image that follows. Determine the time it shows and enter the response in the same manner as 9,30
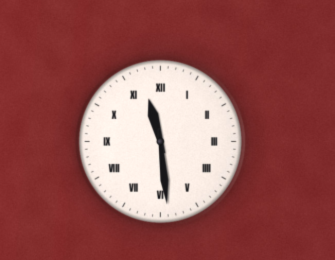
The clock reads 11,29
